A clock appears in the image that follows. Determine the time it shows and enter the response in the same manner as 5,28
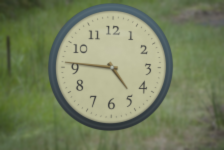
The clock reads 4,46
